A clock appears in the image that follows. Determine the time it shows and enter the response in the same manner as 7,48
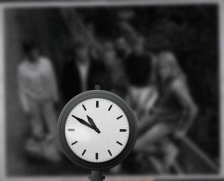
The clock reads 10,50
